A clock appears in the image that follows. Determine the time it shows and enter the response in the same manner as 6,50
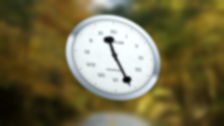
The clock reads 11,26
